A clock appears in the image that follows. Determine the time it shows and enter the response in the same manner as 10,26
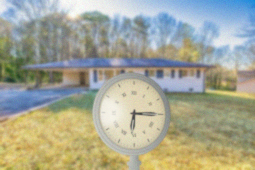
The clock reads 6,15
